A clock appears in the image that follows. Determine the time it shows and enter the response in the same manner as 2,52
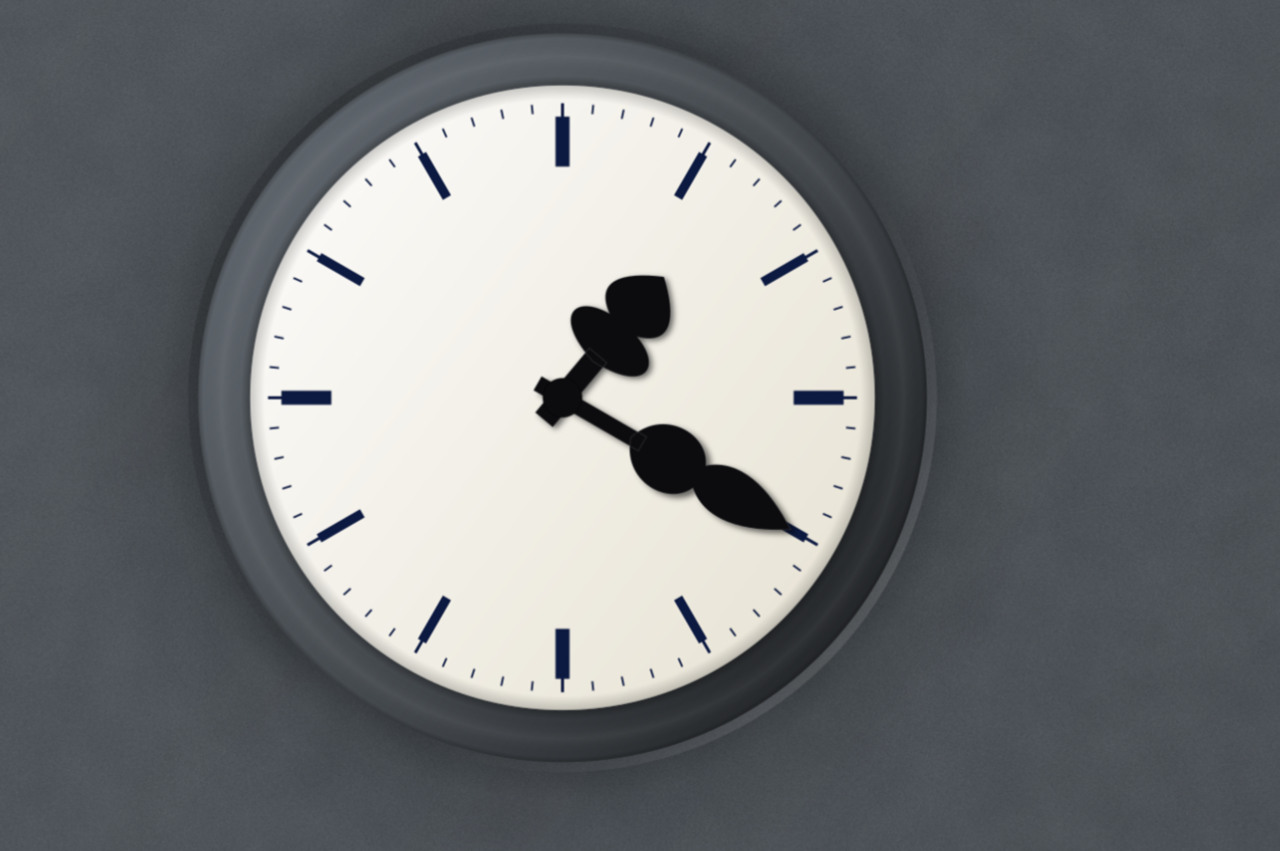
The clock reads 1,20
